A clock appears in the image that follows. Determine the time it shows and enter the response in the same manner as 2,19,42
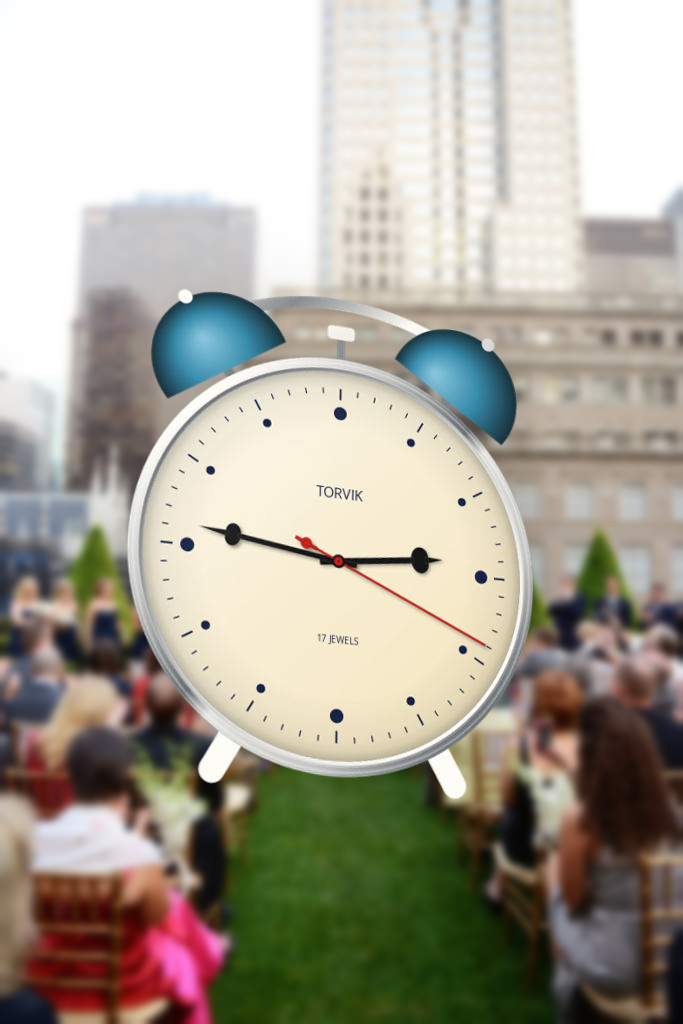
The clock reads 2,46,19
